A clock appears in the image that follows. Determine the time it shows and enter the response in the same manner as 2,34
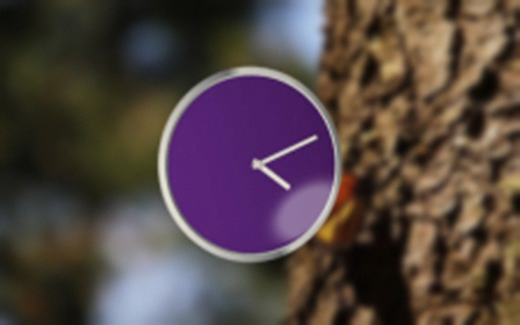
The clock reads 4,11
